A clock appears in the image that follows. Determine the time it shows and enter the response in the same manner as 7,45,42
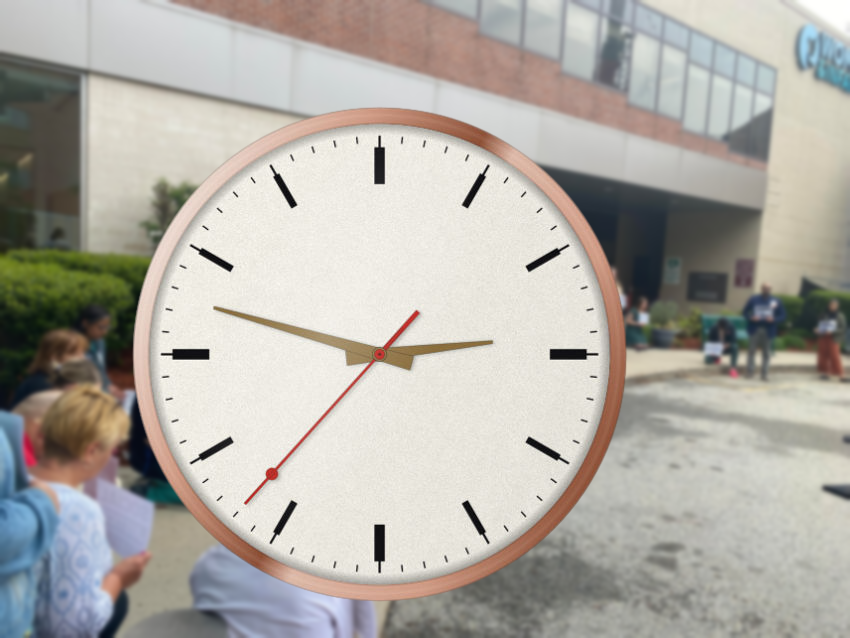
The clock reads 2,47,37
